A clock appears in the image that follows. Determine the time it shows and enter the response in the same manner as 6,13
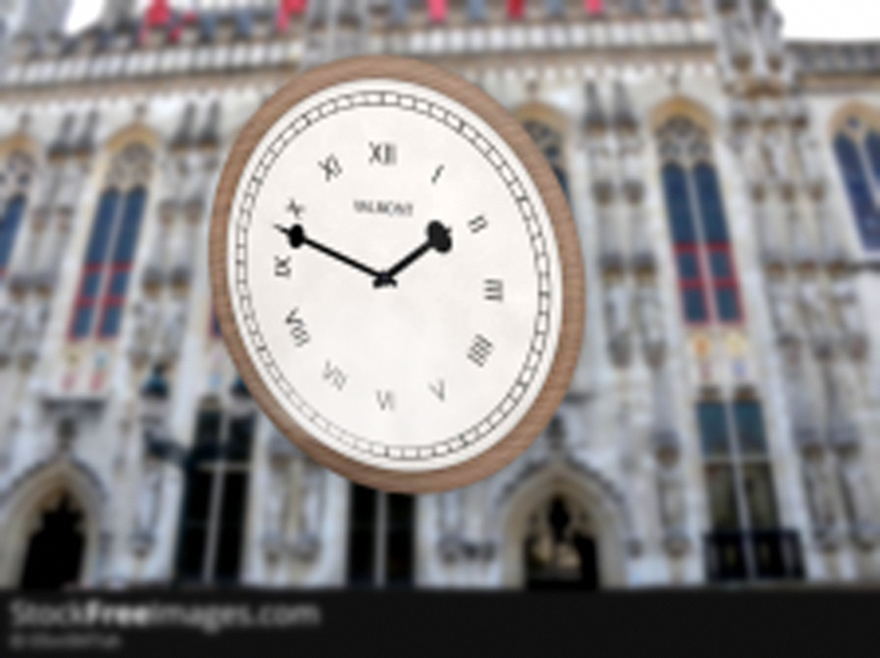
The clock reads 1,48
